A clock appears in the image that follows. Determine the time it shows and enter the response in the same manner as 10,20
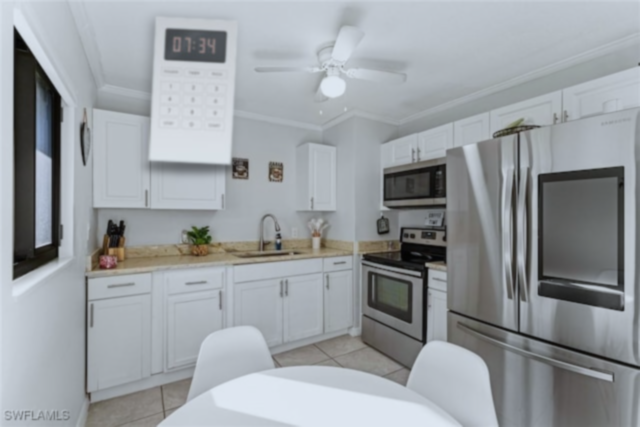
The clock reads 7,34
